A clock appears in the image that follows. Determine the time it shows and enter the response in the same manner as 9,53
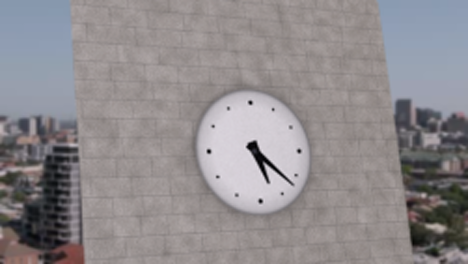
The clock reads 5,22
